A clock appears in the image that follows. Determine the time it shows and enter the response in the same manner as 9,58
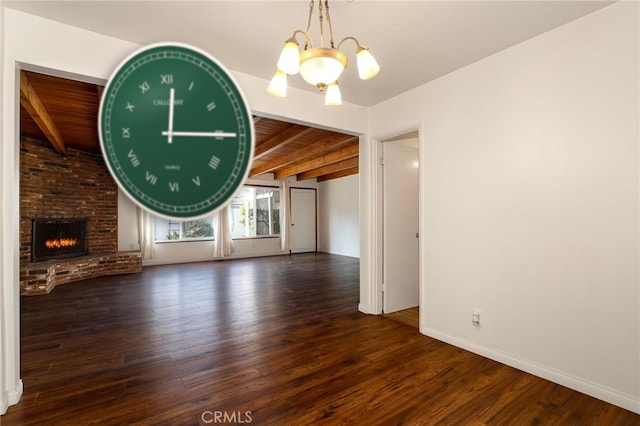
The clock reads 12,15
